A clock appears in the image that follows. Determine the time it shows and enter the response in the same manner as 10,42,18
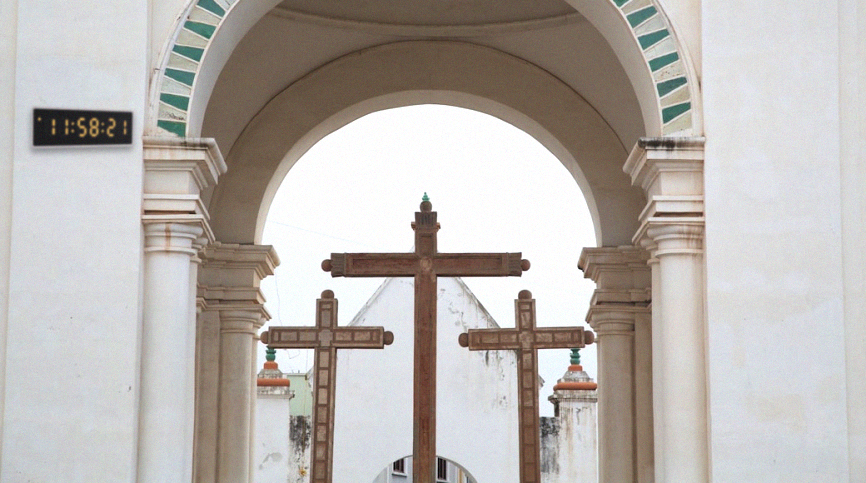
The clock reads 11,58,21
